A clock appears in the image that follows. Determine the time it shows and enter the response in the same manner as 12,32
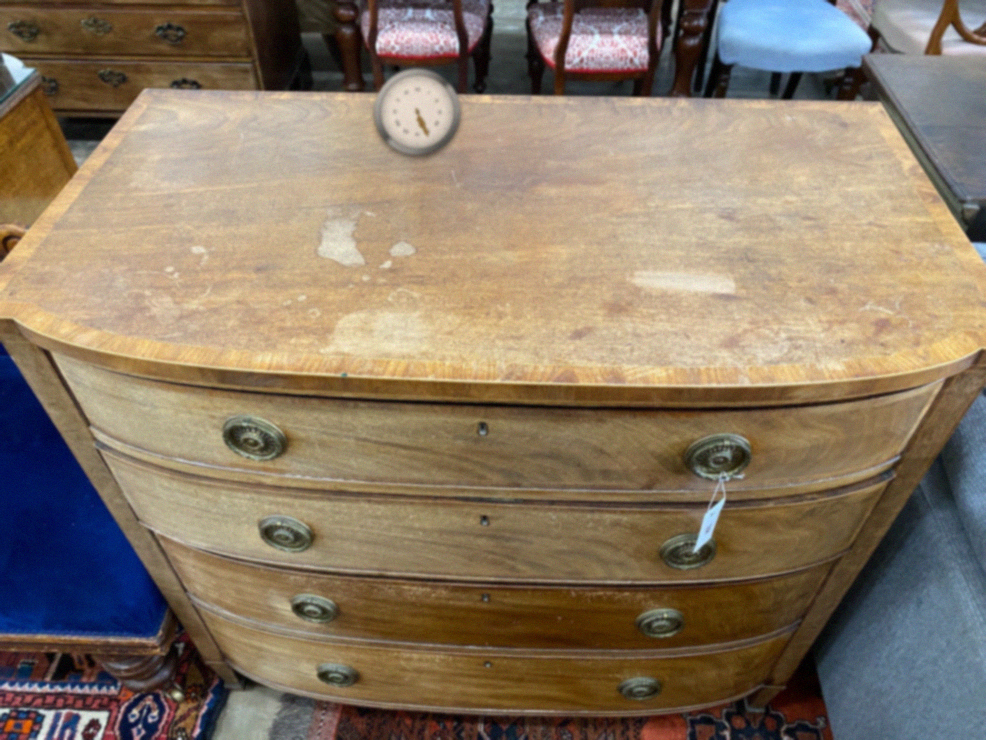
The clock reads 5,26
